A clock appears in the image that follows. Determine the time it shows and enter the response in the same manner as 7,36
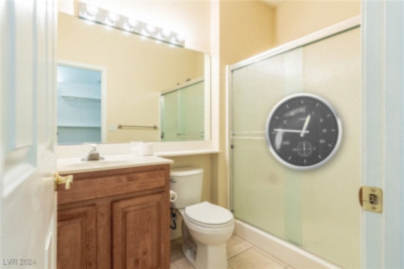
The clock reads 12,46
